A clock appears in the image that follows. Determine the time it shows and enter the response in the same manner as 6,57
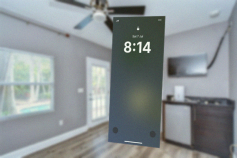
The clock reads 8,14
